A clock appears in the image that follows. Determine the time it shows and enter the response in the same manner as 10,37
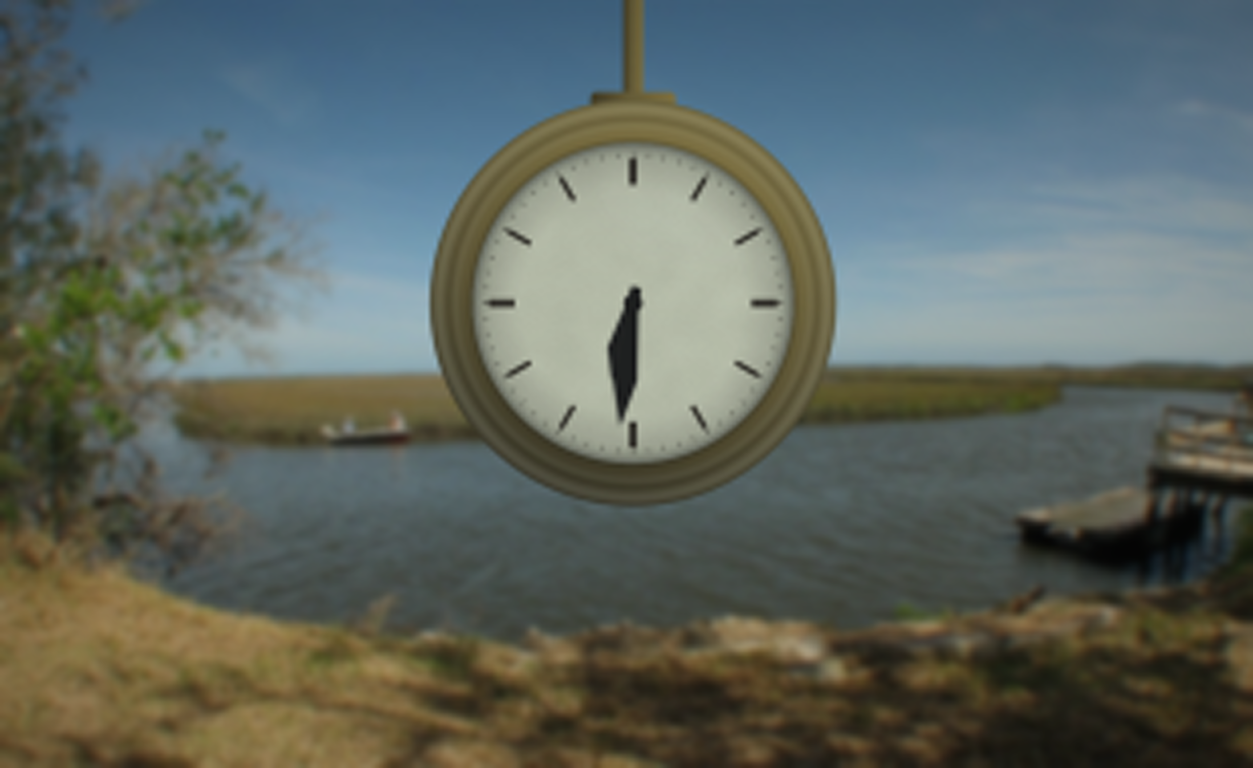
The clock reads 6,31
